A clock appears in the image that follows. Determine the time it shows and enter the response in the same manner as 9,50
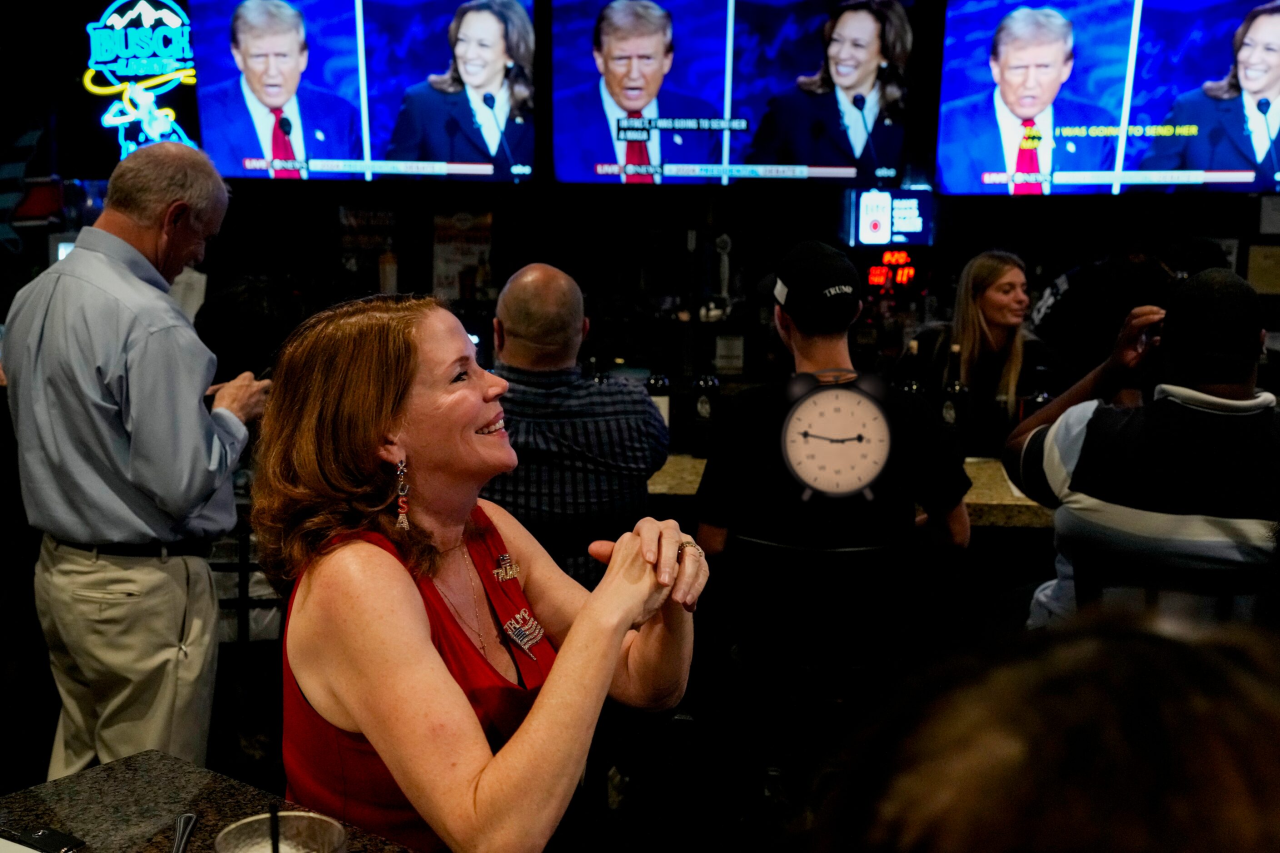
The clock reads 2,47
